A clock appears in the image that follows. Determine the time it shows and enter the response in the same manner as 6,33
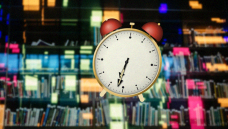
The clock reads 6,32
